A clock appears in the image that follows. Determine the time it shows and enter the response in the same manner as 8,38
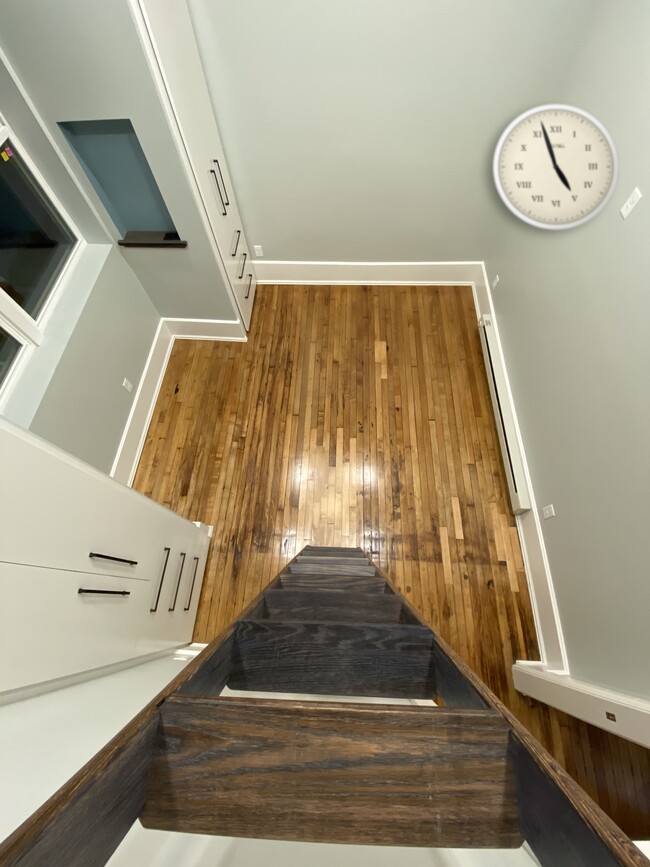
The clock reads 4,57
